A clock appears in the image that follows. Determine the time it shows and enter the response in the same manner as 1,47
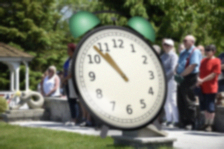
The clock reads 10,53
